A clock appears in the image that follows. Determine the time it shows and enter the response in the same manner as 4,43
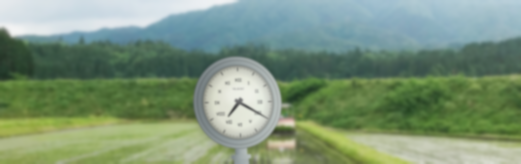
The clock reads 7,20
